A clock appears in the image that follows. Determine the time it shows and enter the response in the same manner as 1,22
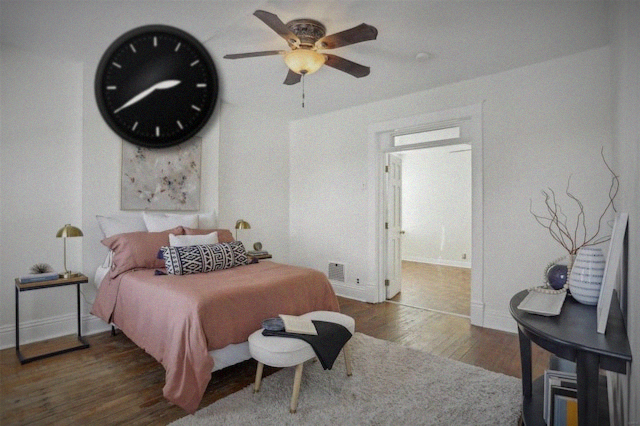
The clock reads 2,40
